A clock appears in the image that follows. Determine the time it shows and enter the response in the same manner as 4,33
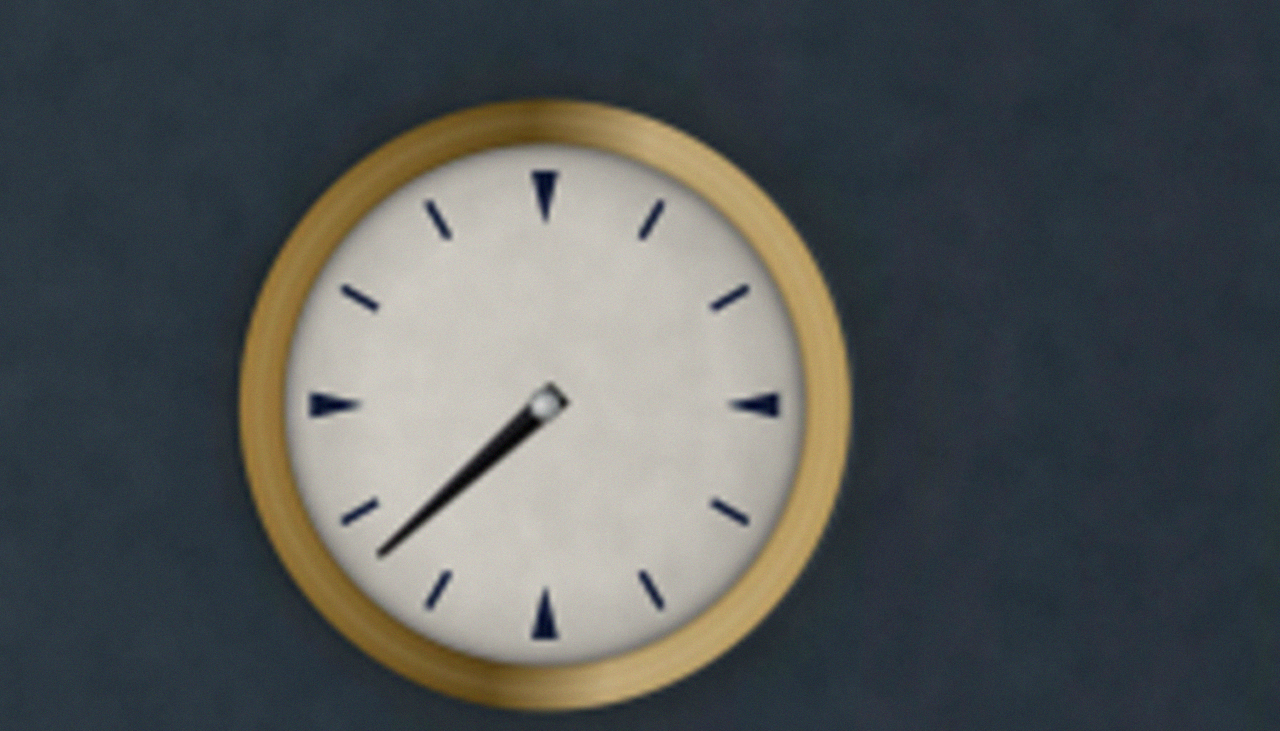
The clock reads 7,38
